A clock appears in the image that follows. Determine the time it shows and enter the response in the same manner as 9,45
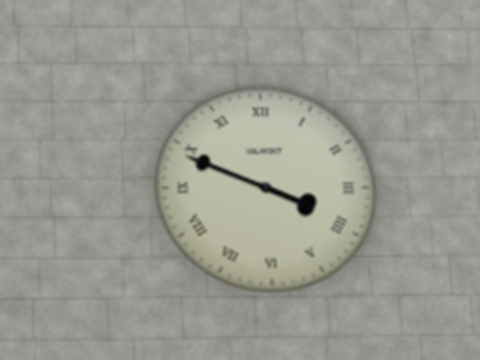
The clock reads 3,49
